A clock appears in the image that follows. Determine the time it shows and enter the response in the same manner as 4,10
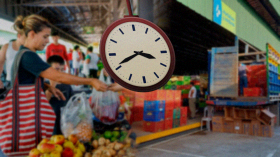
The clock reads 3,41
